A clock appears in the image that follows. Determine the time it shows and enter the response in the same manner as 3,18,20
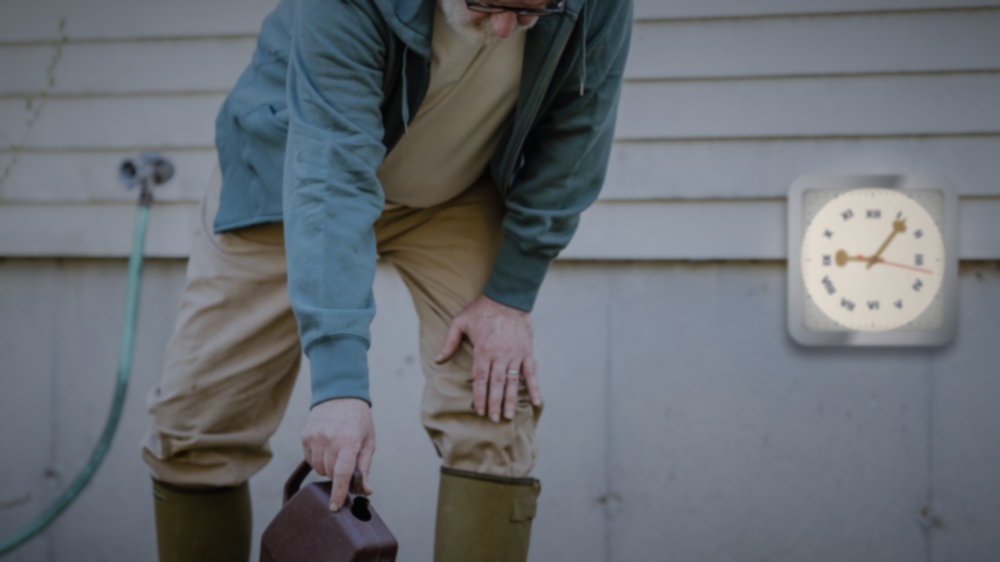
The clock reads 9,06,17
